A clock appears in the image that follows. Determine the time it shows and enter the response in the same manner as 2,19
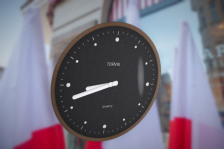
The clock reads 8,42
